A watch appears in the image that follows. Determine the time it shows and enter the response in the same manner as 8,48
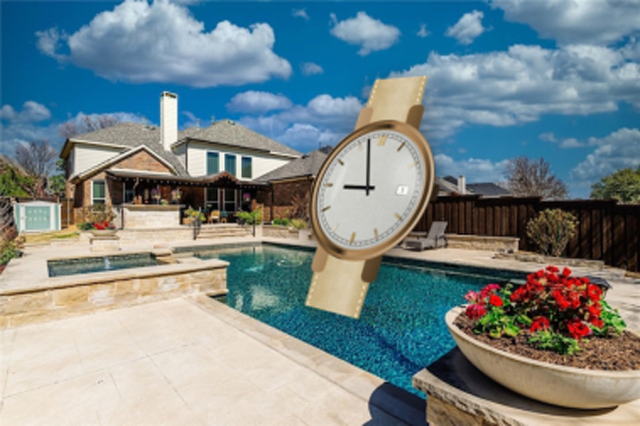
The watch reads 8,57
